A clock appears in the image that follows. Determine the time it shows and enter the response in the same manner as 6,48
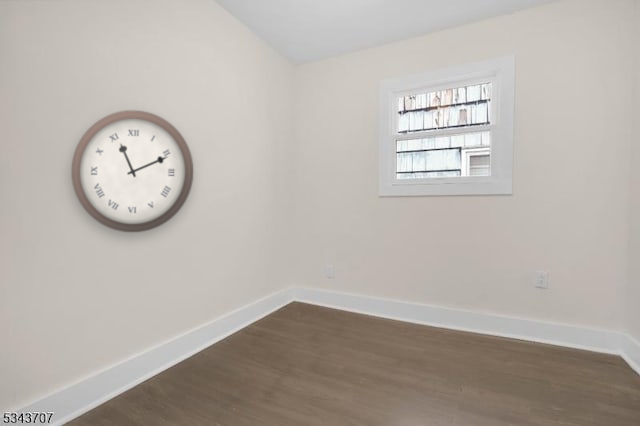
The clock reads 11,11
